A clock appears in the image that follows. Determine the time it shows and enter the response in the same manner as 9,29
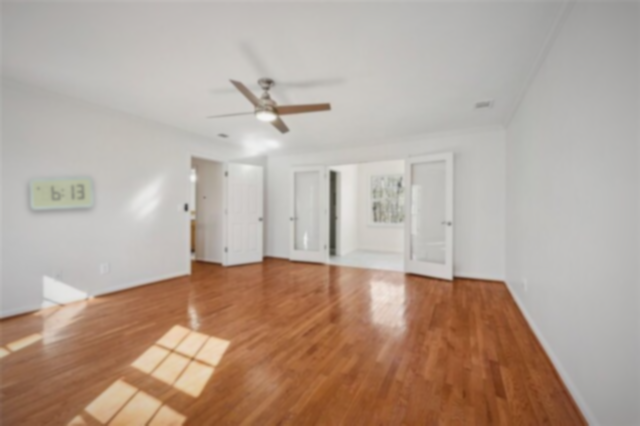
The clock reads 6,13
